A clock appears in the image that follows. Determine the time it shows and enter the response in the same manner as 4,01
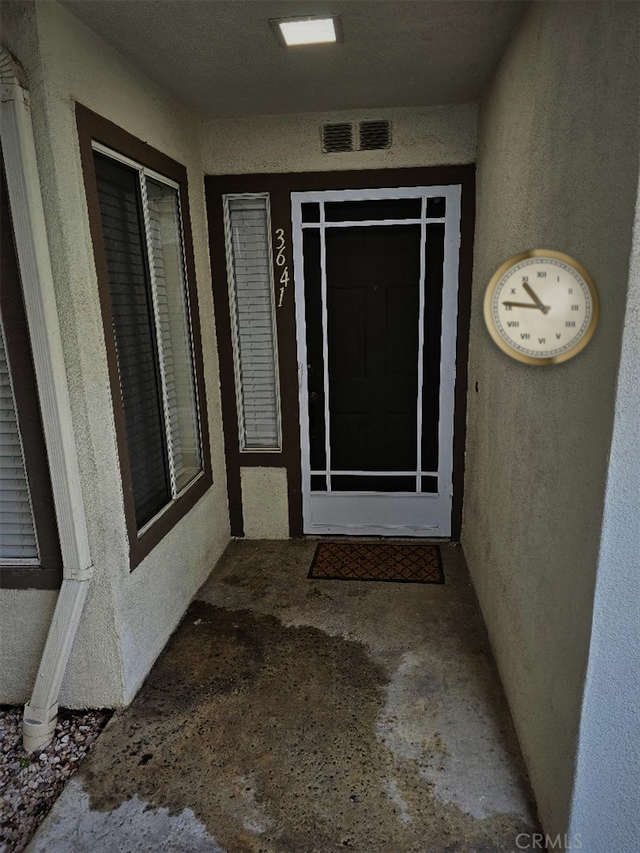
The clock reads 10,46
